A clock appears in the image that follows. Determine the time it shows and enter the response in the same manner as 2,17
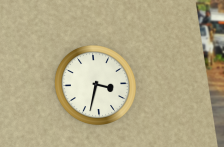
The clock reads 3,33
